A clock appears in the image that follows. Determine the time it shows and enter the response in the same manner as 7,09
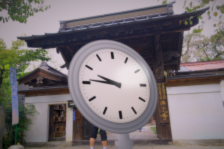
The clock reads 9,46
